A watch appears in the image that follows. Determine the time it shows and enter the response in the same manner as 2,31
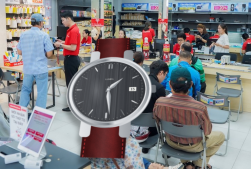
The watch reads 1,29
